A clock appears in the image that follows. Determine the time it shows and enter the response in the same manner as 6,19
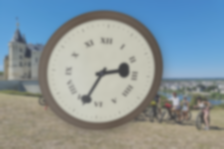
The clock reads 2,34
